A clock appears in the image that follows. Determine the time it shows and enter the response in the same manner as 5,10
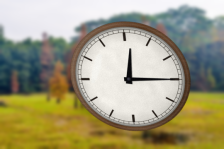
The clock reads 12,15
